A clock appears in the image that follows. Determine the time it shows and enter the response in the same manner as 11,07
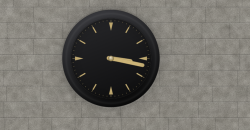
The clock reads 3,17
